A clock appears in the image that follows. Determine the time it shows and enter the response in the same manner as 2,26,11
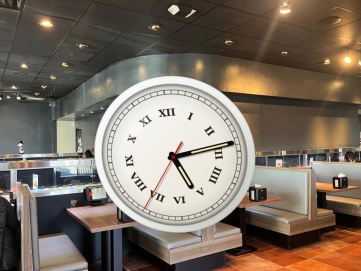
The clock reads 5,13,36
